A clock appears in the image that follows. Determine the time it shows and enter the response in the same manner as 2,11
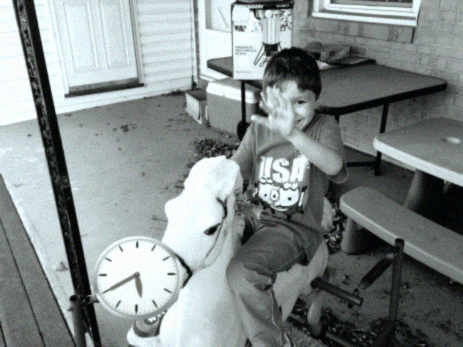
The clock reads 5,40
